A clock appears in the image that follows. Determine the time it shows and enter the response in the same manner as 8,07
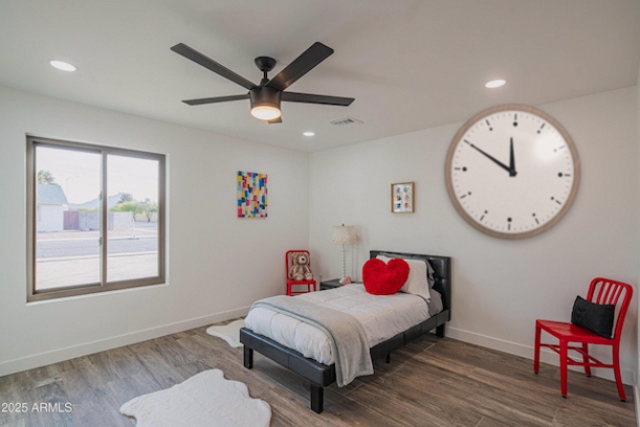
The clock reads 11,50
